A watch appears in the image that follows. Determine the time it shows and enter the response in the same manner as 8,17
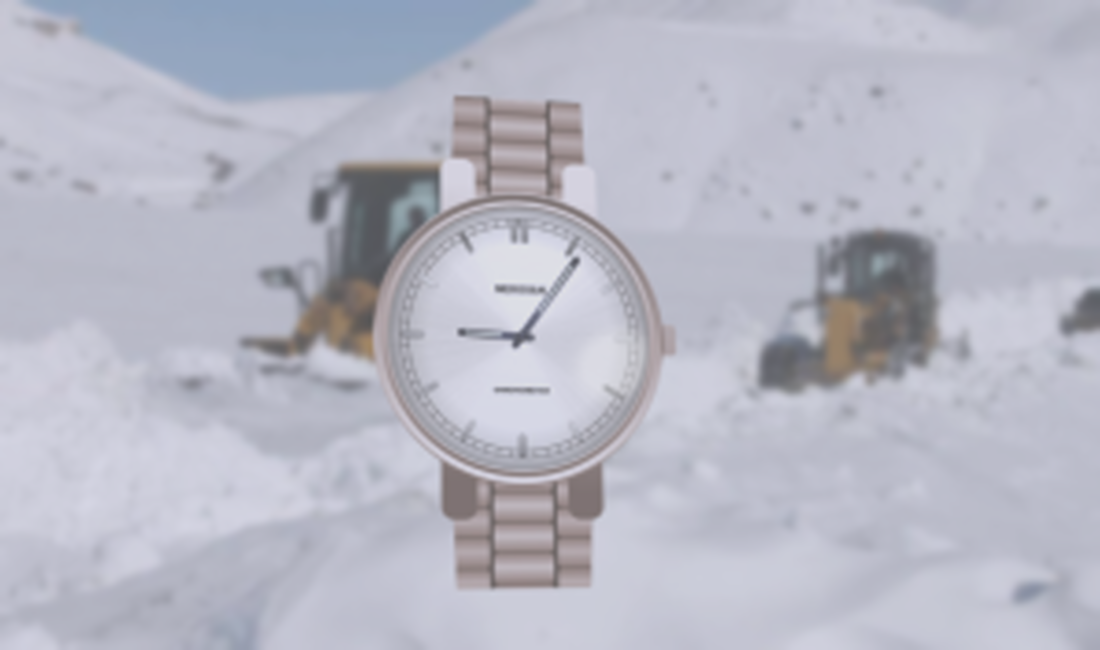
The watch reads 9,06
